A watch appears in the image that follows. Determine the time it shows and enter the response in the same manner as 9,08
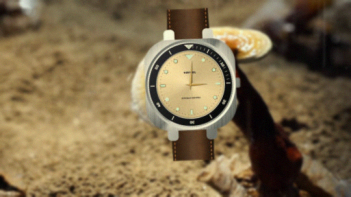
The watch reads 3,01
